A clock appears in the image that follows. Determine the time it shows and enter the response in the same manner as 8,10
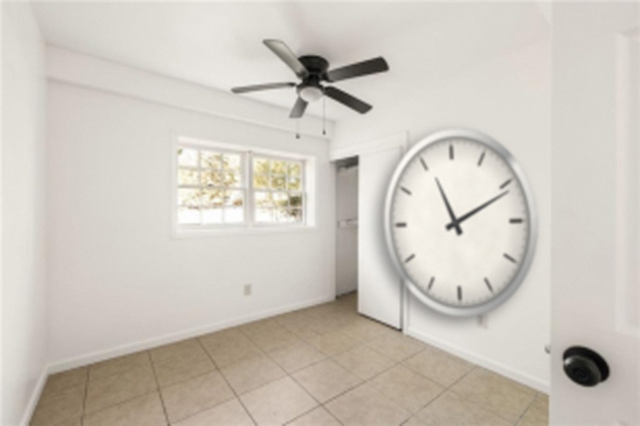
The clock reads 11,11
